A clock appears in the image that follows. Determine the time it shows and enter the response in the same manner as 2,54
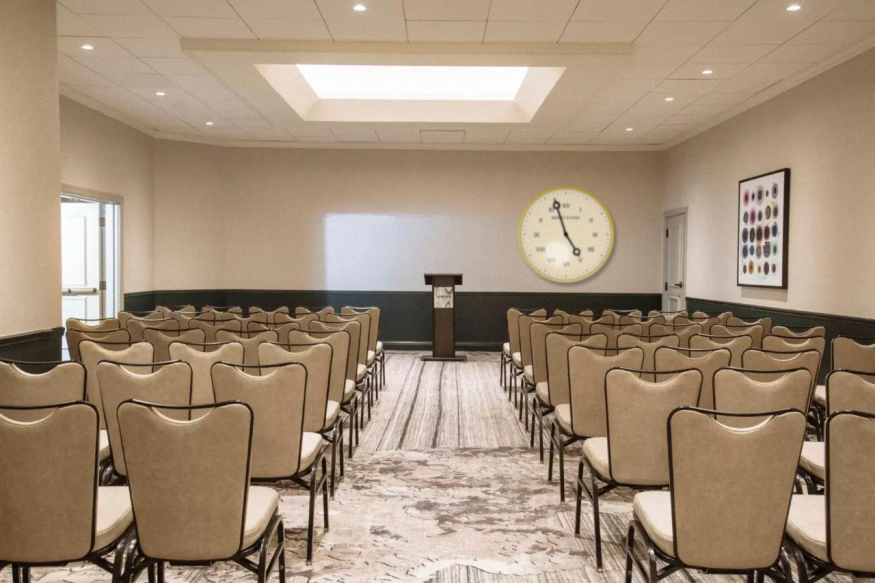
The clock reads 4,57
